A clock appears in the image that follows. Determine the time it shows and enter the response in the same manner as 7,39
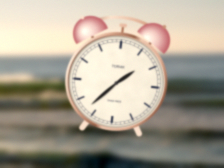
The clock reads 1,37
